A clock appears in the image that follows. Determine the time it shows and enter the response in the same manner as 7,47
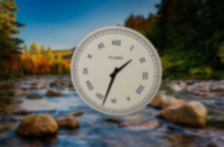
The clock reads 1,33
